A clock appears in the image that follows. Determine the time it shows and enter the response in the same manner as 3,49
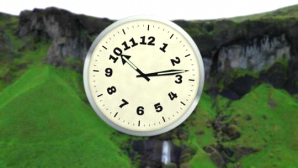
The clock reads 10,13
